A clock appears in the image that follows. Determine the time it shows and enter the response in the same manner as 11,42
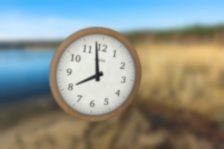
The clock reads 7,58
